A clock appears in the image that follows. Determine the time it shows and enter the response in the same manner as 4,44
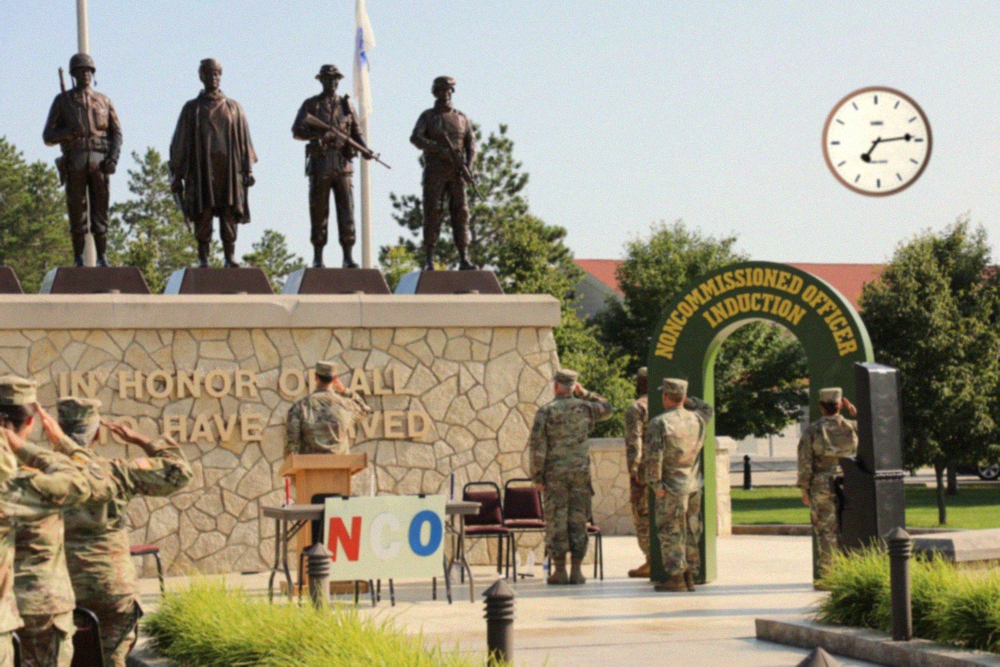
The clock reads 7,14
